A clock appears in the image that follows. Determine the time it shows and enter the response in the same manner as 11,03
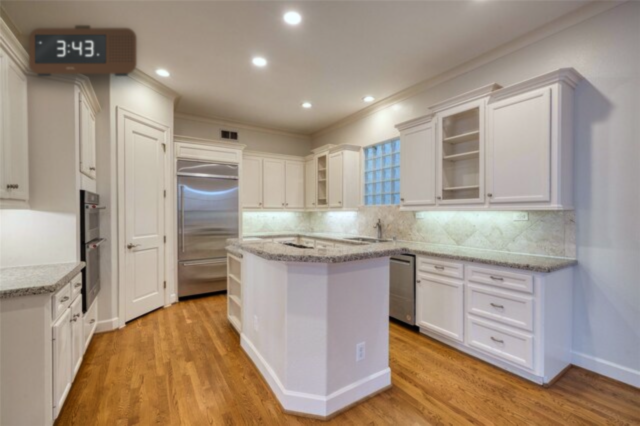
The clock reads 3,43
